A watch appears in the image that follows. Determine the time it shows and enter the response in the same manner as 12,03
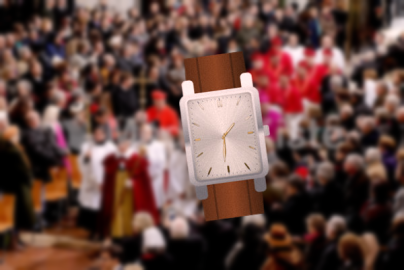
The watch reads 1,31
